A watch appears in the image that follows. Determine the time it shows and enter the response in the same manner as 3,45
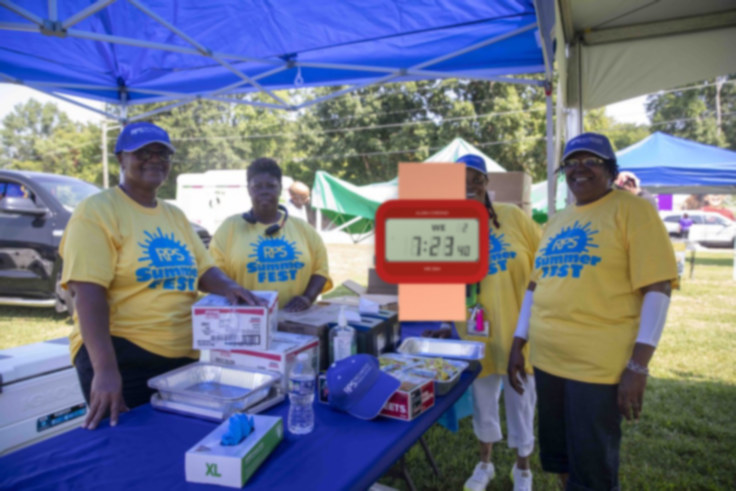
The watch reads 7,23
